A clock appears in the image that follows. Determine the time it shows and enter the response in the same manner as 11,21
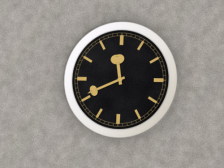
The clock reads 11,41
